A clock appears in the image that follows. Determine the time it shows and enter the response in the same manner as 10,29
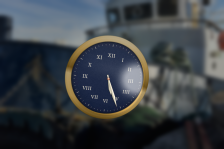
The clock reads 5,26
